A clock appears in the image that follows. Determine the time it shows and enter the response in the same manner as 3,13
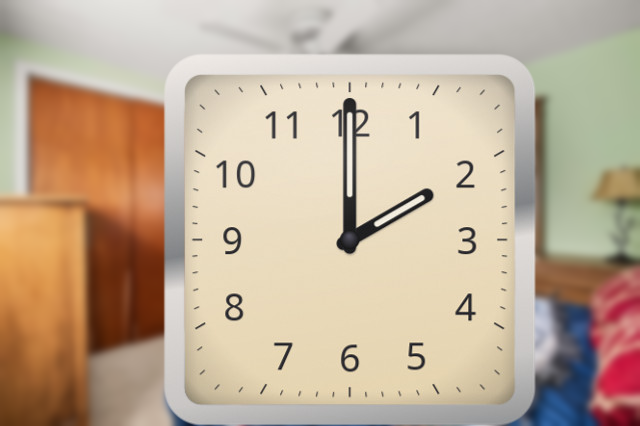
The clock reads 2,00
